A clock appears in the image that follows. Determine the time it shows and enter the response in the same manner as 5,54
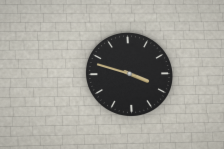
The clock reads 3,48
